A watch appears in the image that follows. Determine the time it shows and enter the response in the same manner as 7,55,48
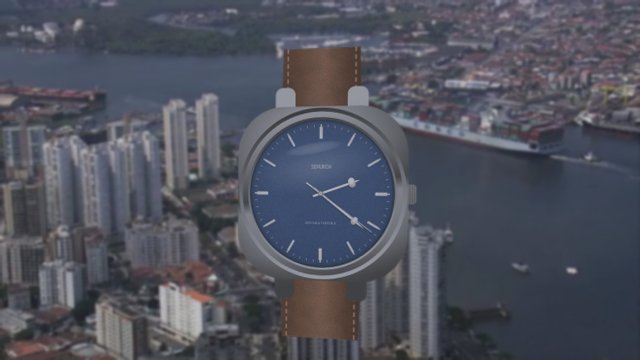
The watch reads 2,21,21
